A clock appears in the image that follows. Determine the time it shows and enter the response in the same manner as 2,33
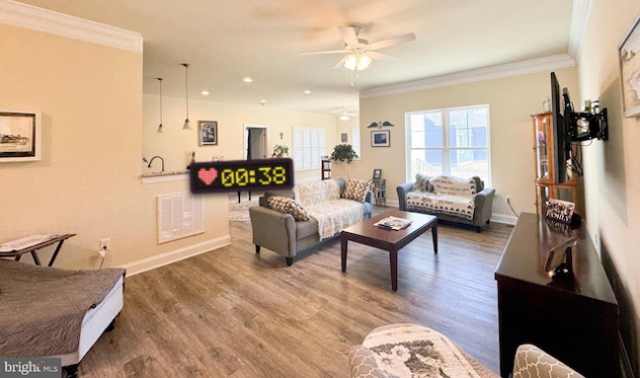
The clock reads 0,38
